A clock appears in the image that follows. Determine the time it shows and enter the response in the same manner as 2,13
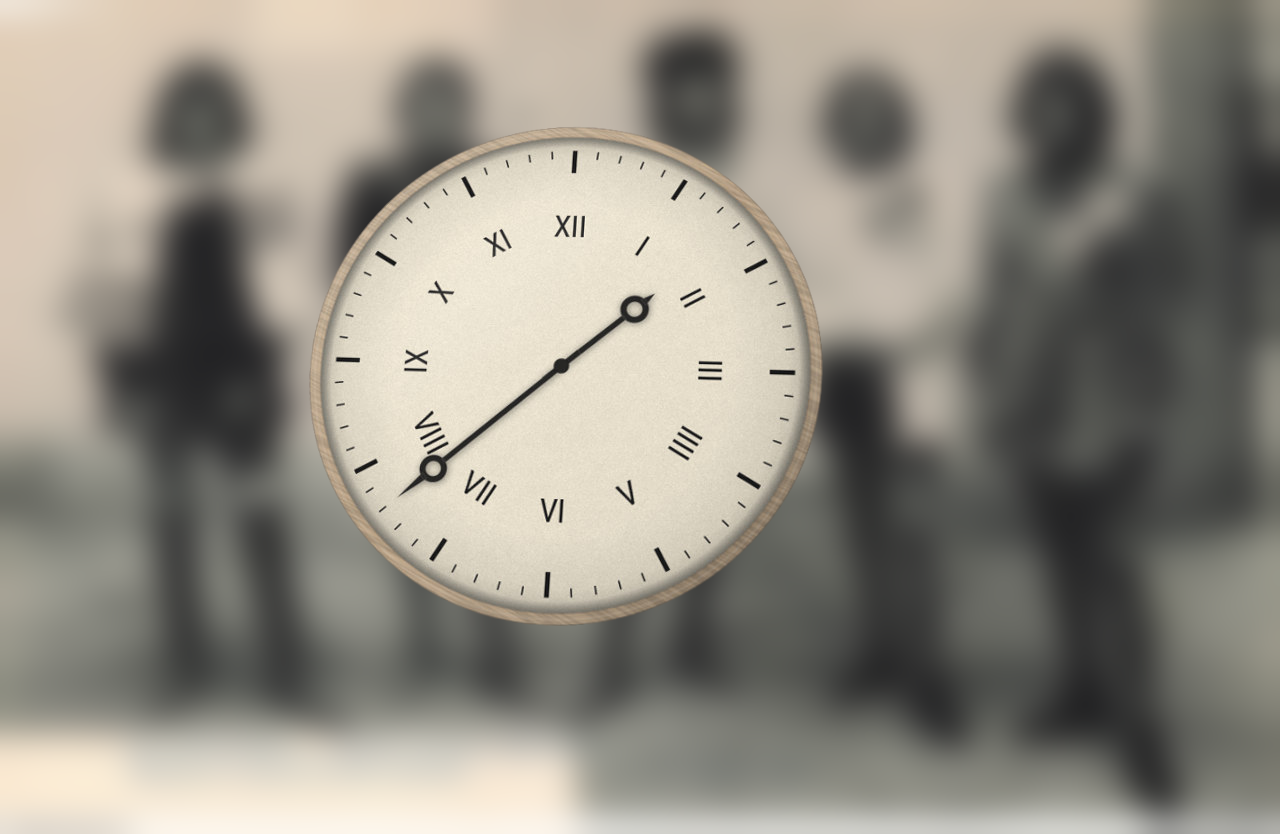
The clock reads 1,38
